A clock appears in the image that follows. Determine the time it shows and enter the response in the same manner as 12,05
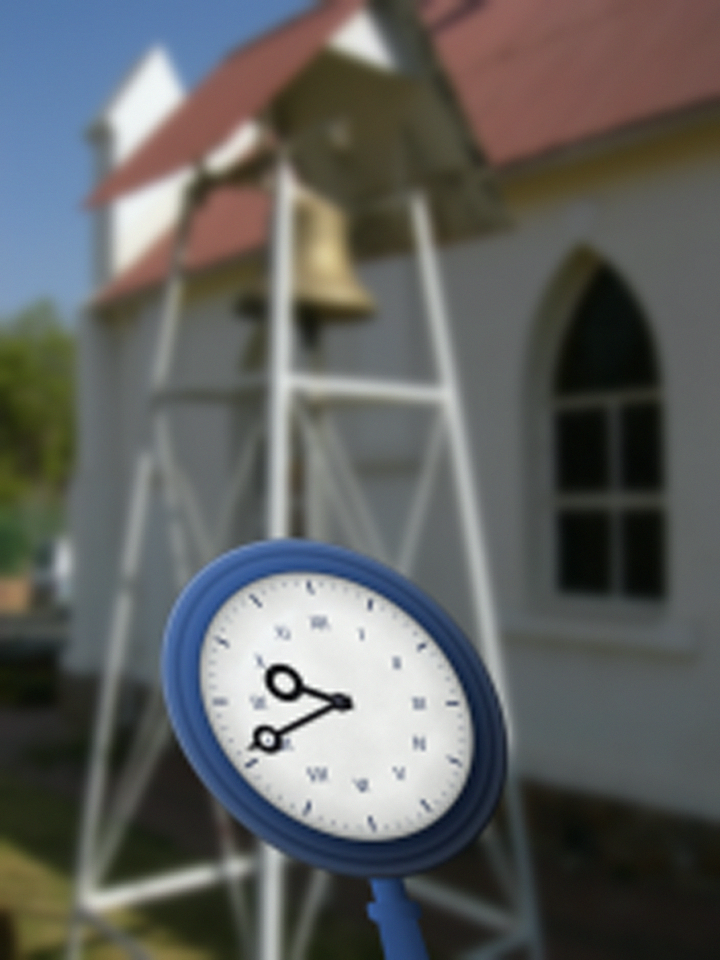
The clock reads 9,41
